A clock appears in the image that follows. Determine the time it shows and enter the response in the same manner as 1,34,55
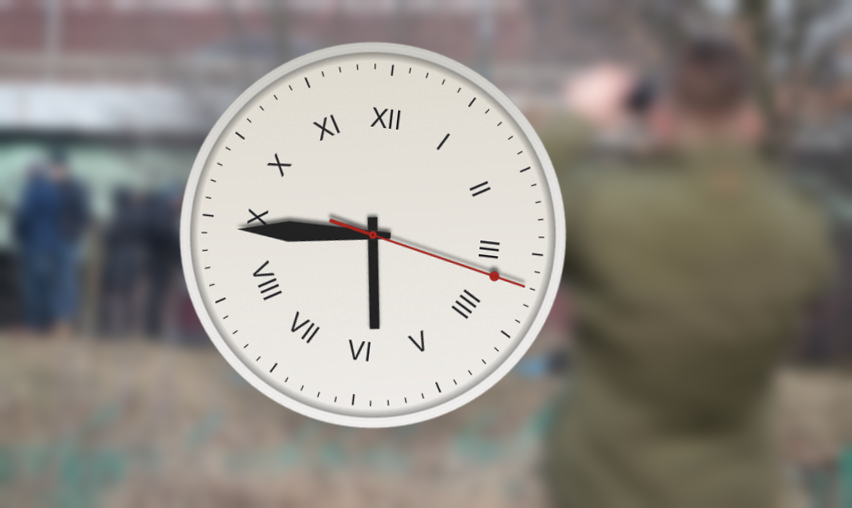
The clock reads 5,44,17
